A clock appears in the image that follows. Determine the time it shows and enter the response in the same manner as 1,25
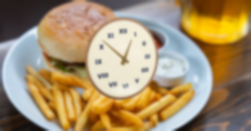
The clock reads 12,52
